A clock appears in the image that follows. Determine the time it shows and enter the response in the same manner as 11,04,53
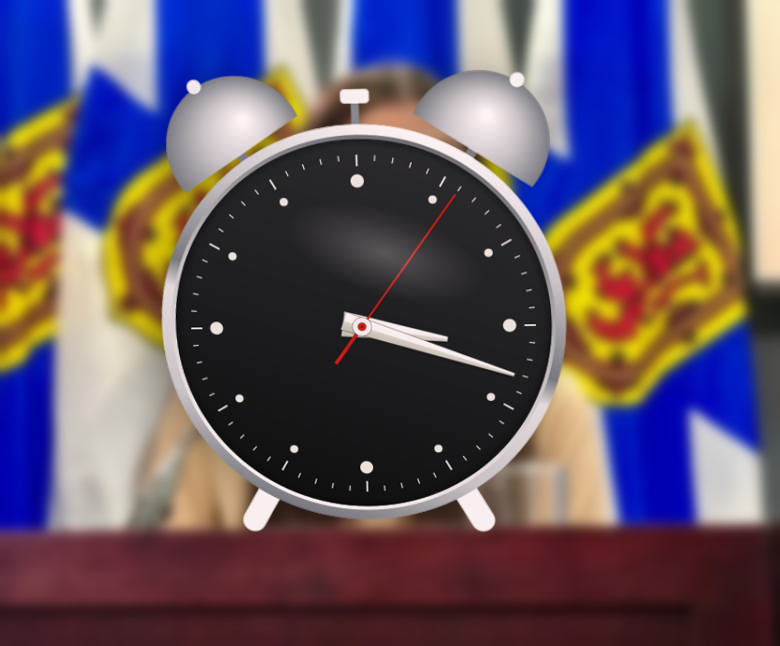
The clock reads 3,18,06
